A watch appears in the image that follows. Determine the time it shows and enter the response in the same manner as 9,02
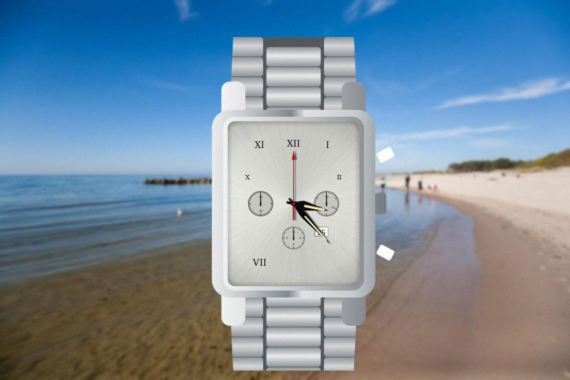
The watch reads 3,23
